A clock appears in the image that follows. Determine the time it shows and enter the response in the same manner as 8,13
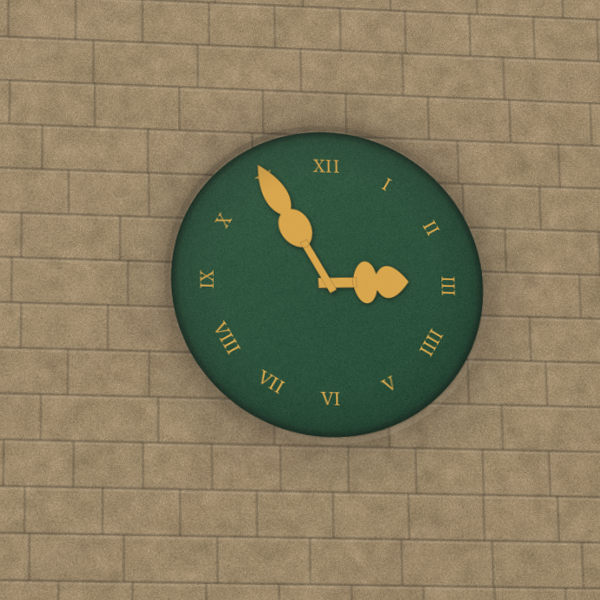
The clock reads 2,55
